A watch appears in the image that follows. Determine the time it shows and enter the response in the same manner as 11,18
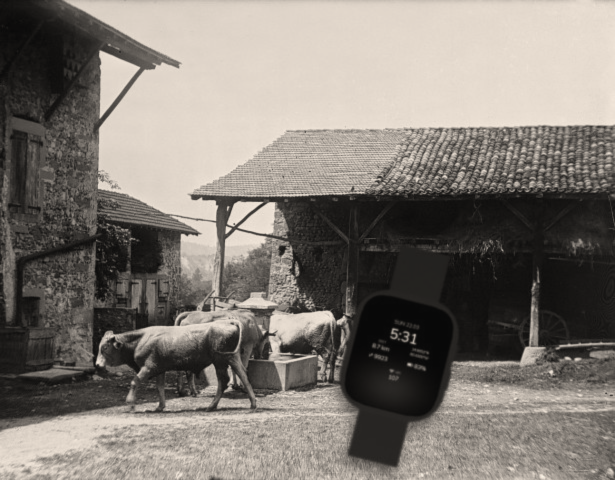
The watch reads 5,31
